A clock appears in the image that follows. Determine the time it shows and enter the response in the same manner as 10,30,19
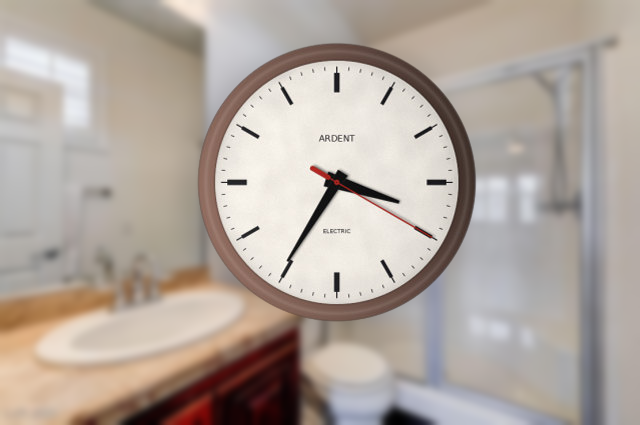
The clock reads 3,35,20
